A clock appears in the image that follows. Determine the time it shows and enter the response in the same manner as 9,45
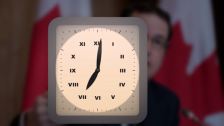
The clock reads 7,01
